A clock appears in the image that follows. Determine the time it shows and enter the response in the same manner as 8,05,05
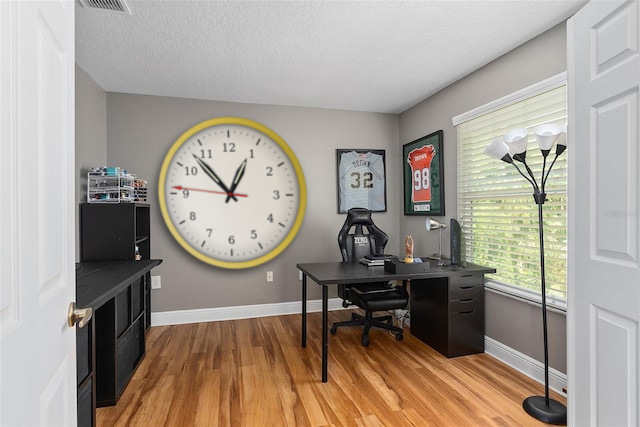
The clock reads 12,52,46
